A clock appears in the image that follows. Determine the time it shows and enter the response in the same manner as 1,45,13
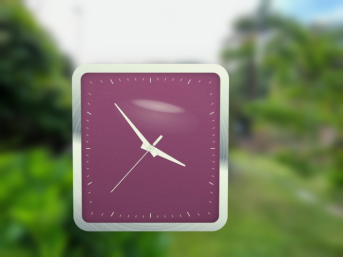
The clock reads 3,53,37
